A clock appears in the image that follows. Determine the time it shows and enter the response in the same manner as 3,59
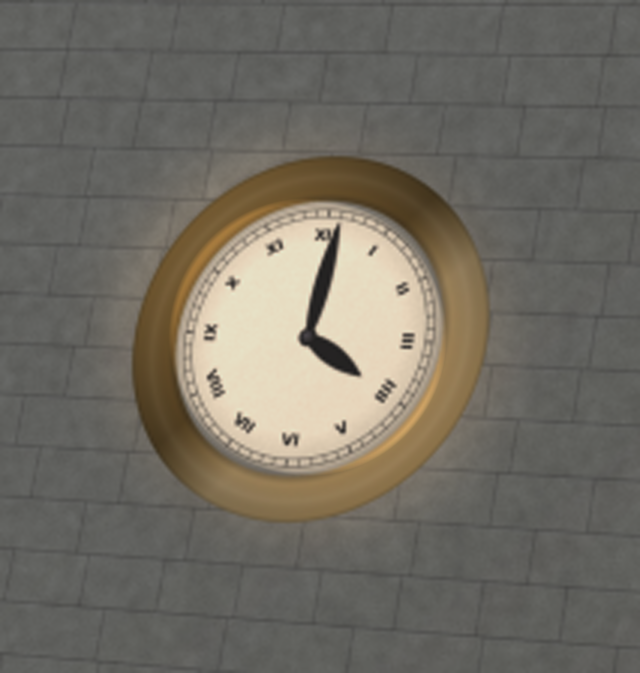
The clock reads 4,01
